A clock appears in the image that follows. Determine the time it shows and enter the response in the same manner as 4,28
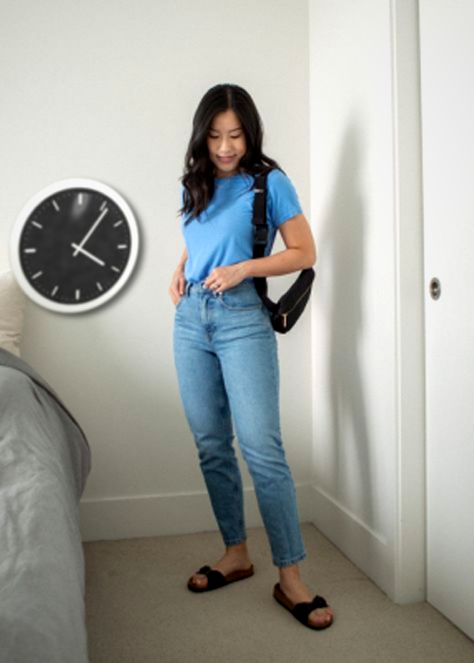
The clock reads 4,06
